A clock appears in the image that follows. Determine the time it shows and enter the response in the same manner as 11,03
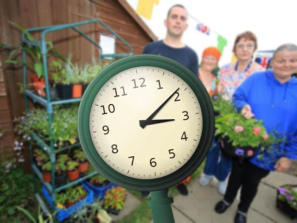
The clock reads 3,09
